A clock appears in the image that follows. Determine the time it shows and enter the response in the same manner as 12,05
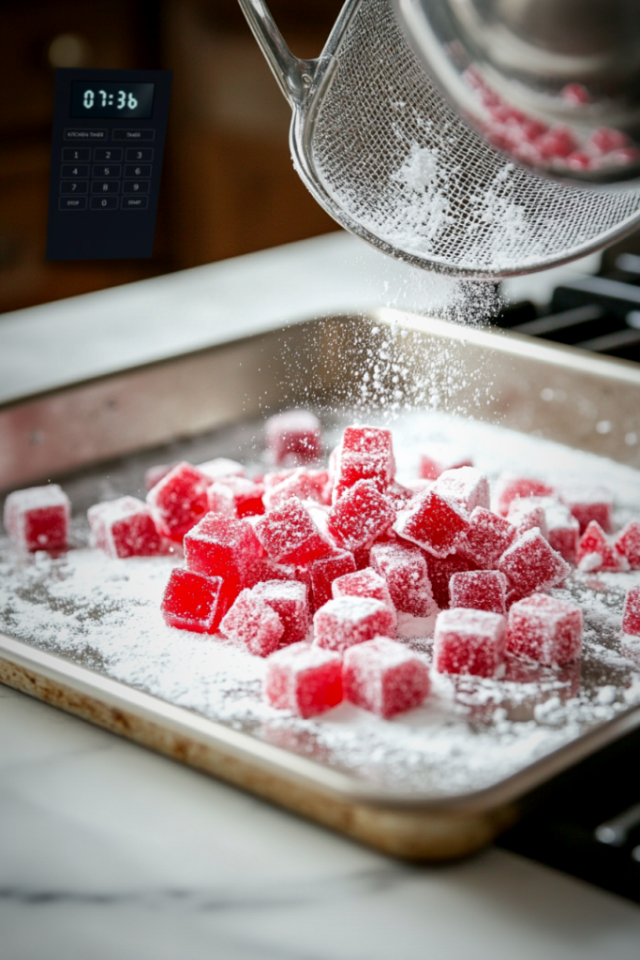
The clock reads 7,36
